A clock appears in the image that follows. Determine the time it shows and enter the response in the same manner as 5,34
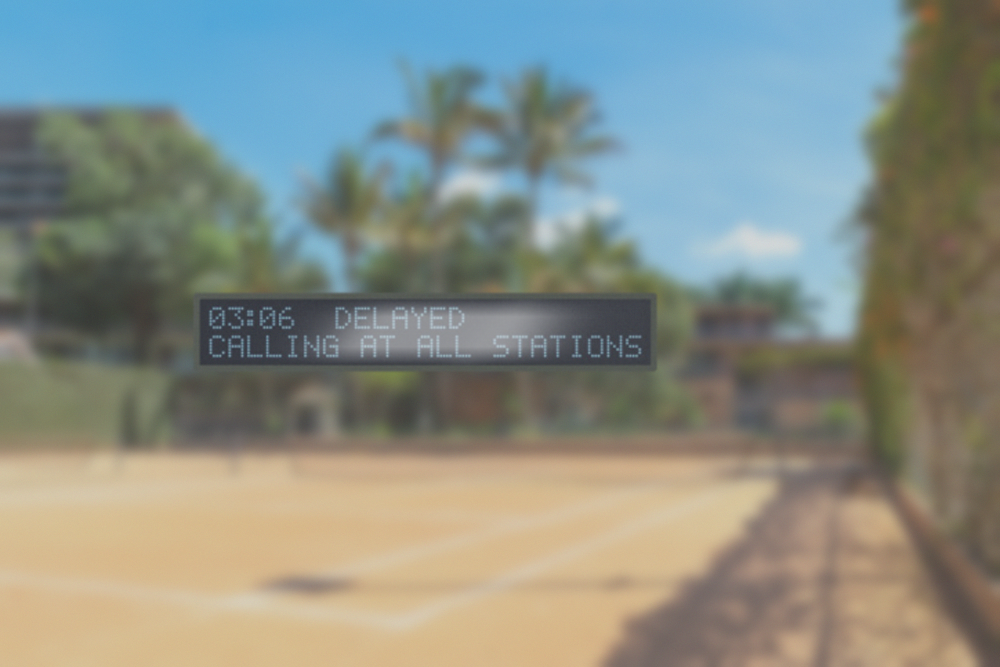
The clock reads 3,06
